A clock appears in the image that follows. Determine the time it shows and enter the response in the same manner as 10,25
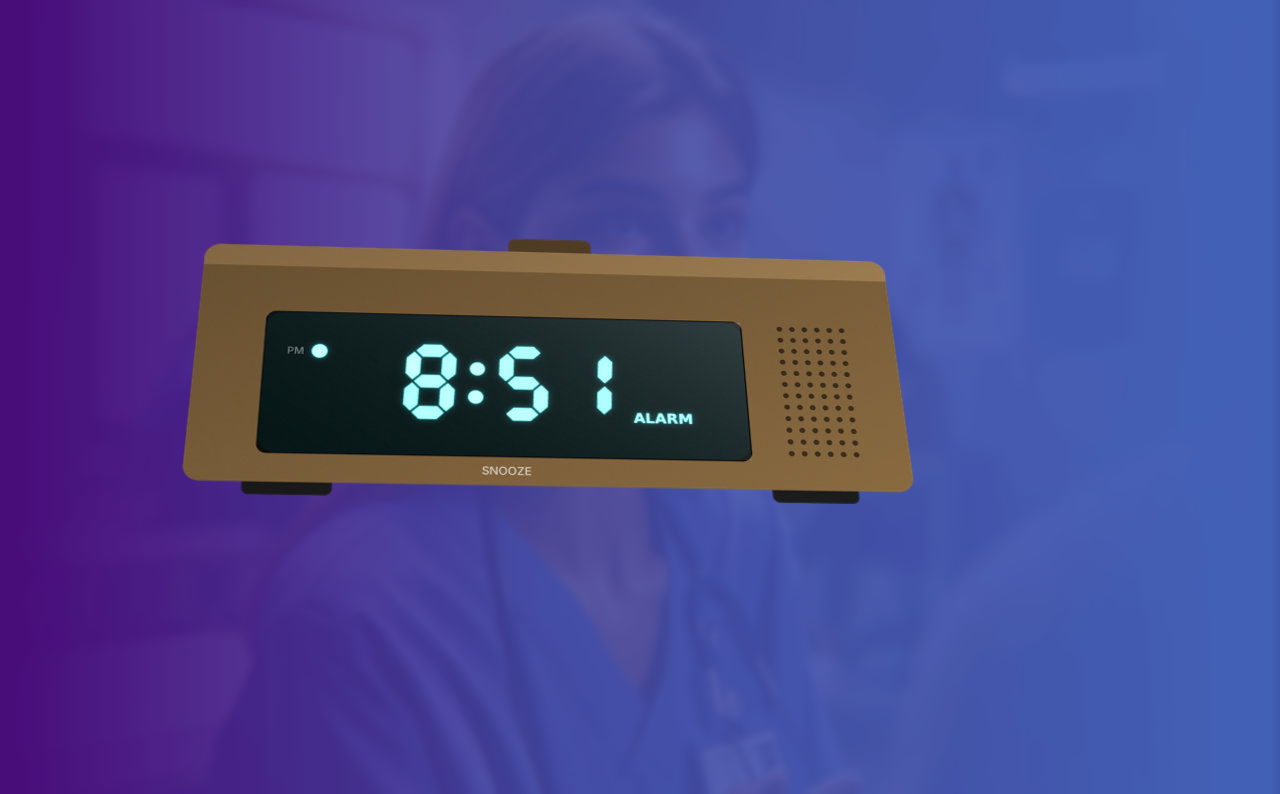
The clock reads 8,51
